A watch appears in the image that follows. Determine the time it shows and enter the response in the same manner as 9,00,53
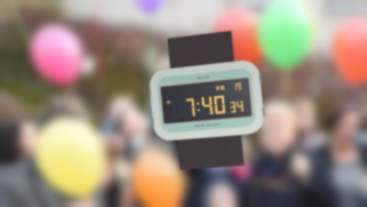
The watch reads 7,40,34
